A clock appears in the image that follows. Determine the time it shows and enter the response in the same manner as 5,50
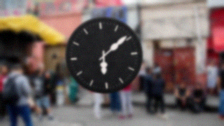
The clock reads 6,09
